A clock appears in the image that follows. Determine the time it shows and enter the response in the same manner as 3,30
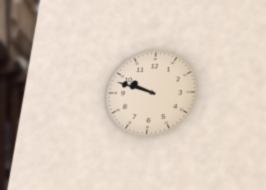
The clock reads 9,48
